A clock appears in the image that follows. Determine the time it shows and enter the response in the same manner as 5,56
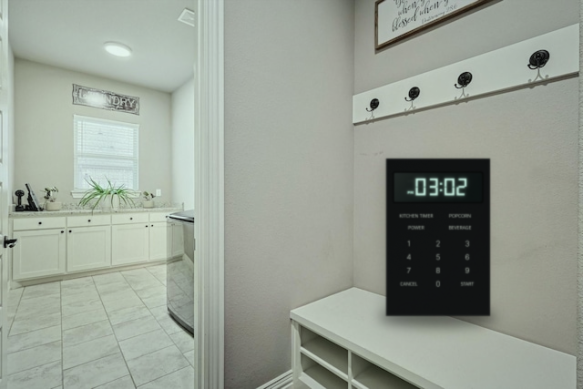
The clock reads 3,02
